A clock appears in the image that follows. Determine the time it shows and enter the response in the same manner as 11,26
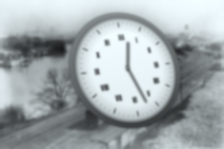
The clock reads 12,27
